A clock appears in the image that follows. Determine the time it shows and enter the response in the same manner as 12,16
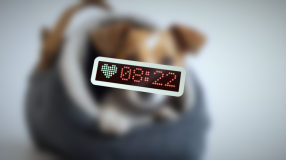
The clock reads 8,22
